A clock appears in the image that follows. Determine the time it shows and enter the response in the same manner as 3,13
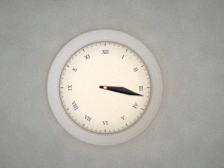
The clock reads 3,17
